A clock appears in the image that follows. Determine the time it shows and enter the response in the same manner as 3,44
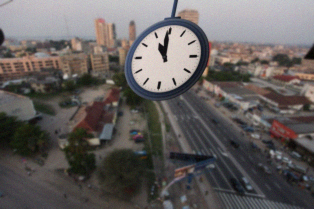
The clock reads 10,59
